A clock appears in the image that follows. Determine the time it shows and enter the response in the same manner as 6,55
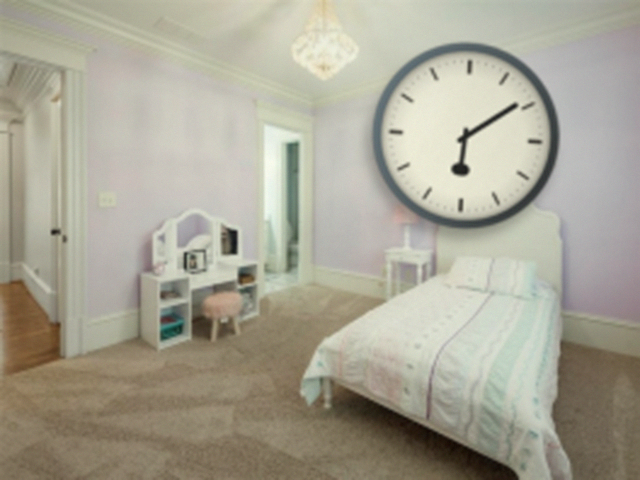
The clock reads 6,09
